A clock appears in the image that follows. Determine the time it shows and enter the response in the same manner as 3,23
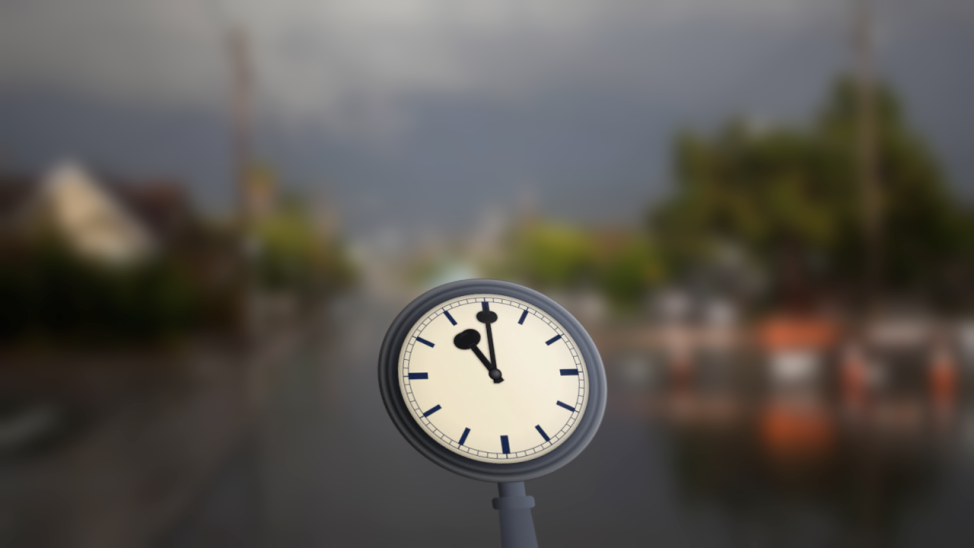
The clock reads 11,00
